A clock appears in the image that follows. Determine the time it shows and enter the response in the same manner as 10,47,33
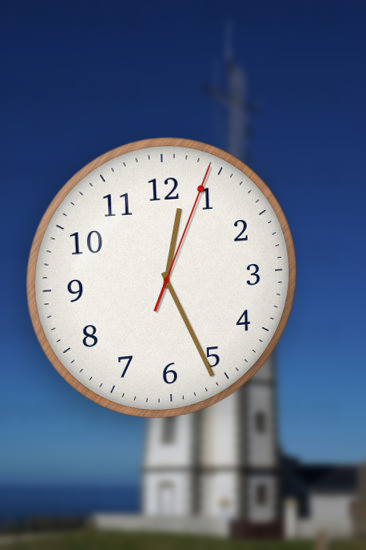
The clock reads 12,26,04
